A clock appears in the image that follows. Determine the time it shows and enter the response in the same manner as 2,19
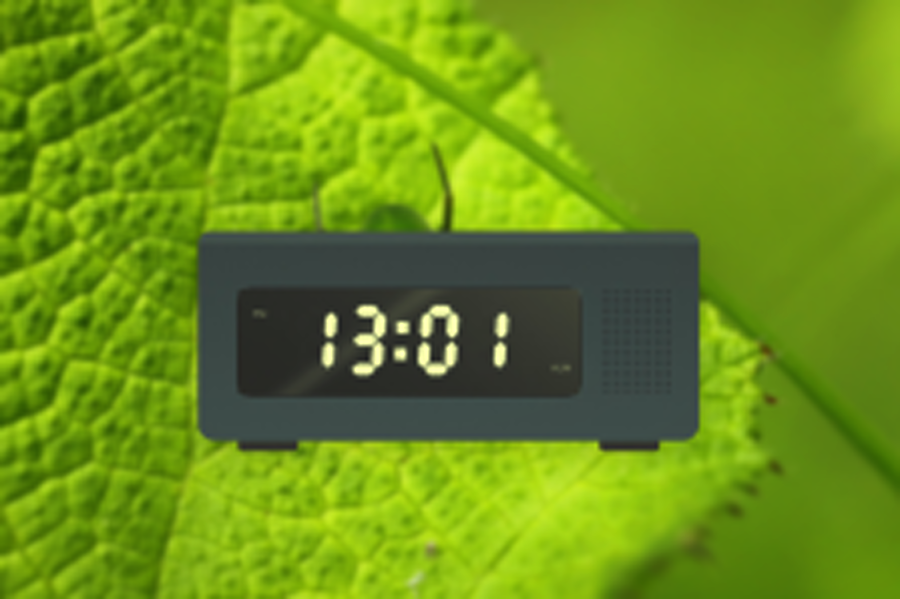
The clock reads 13,01
